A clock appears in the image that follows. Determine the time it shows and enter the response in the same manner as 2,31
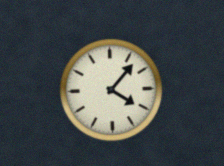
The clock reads 4,07
